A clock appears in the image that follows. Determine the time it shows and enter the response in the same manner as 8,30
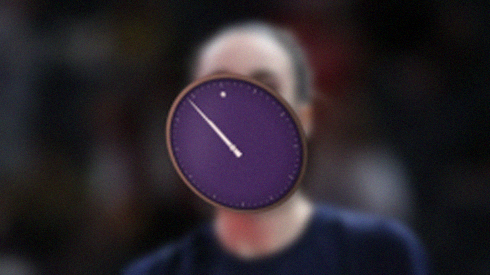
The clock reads 10,54
